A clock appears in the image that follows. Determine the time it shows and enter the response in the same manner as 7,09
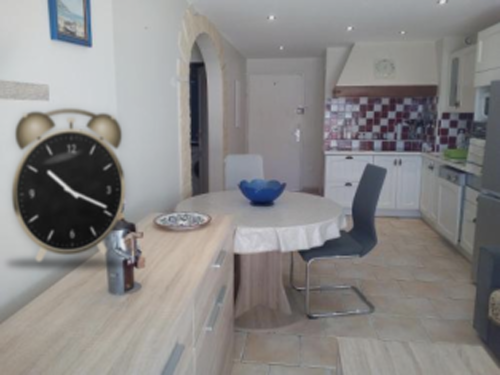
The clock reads 10,19
